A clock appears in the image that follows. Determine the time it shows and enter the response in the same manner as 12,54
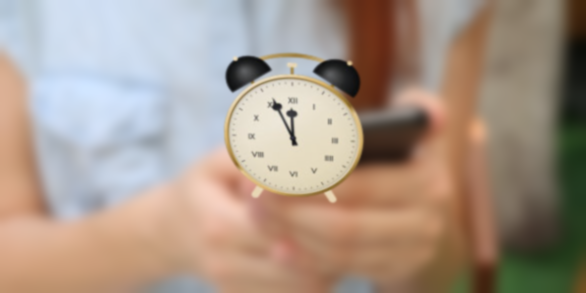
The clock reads 11,56
